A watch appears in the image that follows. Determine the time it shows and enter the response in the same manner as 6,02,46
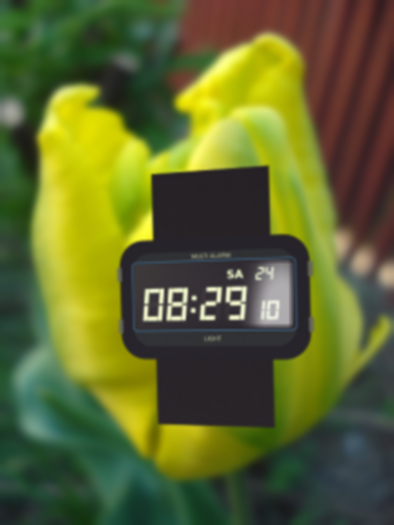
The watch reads 8,29,10
